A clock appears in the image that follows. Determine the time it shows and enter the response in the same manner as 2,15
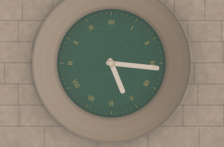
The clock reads 5,16
